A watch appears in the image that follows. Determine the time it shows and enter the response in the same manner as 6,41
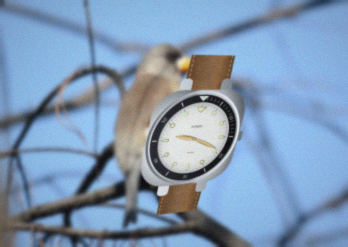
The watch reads 9,19
